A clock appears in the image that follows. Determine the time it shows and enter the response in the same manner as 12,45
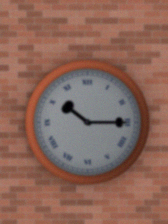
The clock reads 10,15
